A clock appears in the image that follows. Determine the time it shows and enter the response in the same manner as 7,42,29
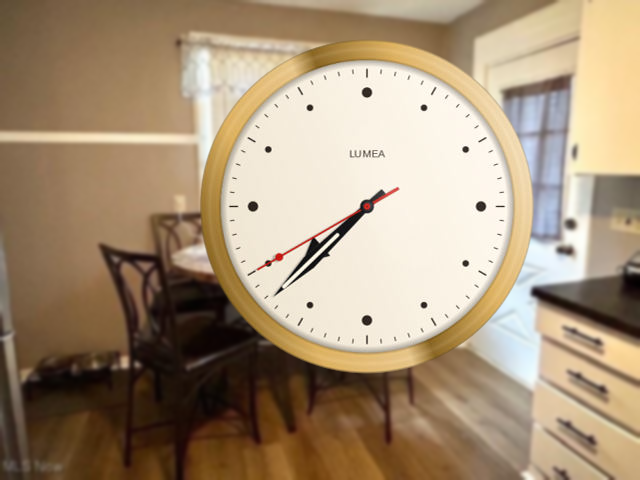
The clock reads 7,37,40
